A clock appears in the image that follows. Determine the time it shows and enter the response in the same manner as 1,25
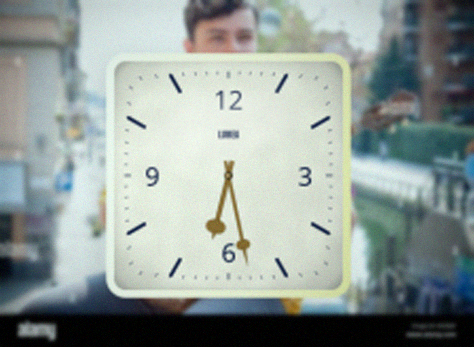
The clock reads 6,28
